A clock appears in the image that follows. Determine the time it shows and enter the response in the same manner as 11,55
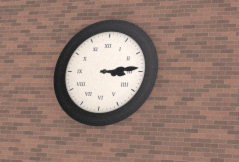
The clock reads 3,14
